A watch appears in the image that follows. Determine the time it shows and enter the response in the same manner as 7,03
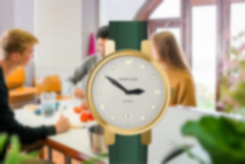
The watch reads 2,51
